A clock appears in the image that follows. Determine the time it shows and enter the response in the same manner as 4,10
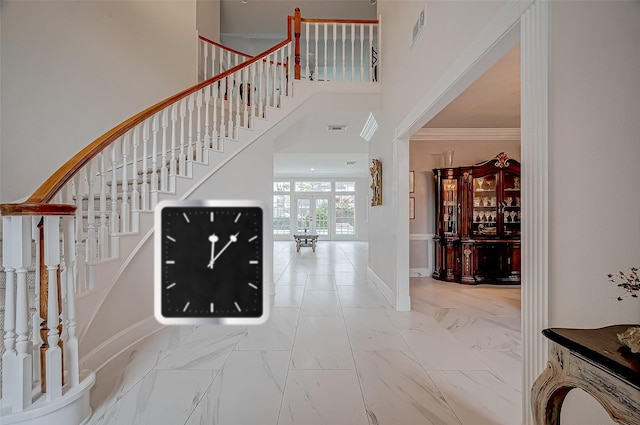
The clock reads 12,07
